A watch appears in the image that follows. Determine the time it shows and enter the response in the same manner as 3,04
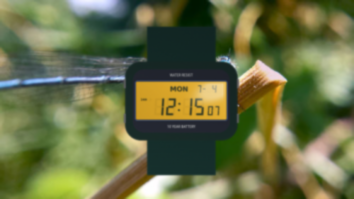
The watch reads 12,15
